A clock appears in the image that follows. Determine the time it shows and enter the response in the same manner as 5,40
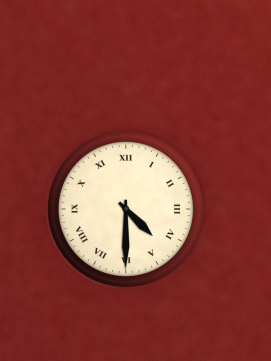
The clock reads 4,30
